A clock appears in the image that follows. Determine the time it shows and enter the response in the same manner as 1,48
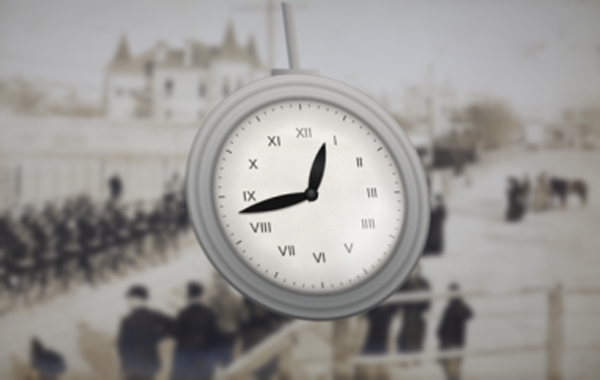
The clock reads 12,43
